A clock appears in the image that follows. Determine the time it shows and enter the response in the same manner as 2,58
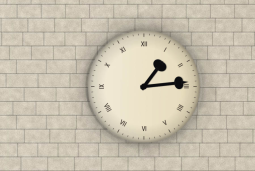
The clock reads 1,14
